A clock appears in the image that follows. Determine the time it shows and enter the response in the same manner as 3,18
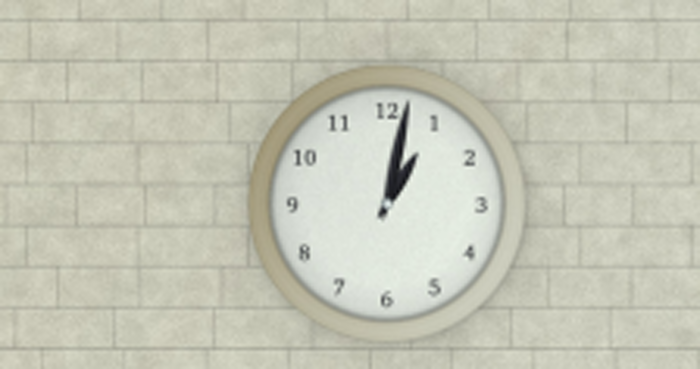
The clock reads 1,02
